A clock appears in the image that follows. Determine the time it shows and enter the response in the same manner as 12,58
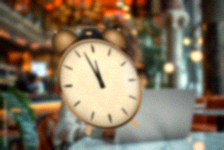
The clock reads 11,57
